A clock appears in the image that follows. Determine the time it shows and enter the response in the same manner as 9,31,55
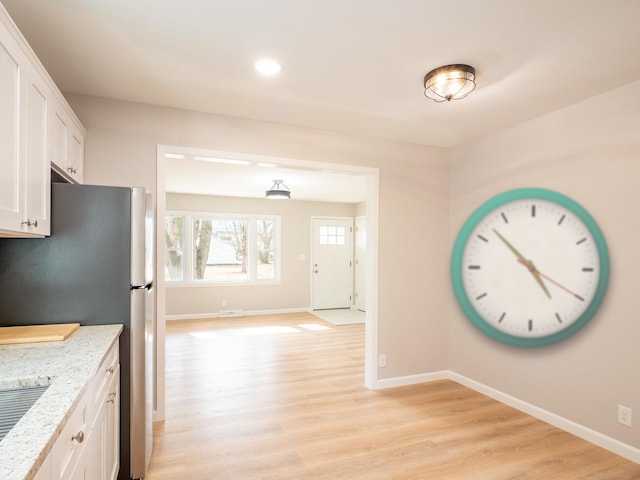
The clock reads 4,52,20
